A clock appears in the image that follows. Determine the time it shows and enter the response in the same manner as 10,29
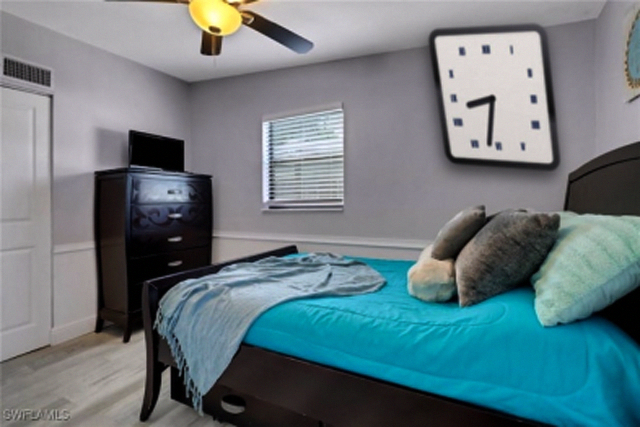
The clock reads 8,32
